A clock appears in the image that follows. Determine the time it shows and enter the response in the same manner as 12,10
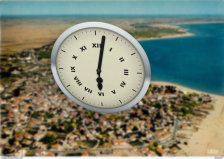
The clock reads 6,02
